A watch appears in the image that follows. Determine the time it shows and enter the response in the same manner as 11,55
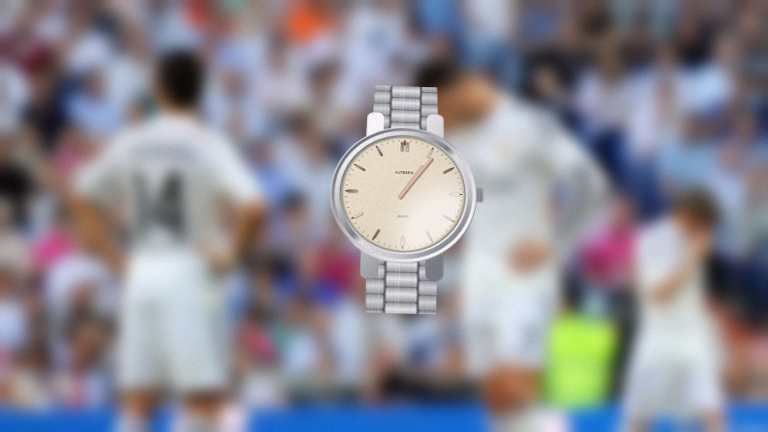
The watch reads 1,06
